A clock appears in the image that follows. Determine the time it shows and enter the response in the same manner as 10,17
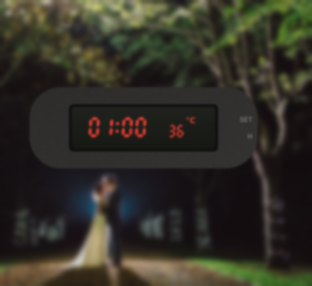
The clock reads 1,00
